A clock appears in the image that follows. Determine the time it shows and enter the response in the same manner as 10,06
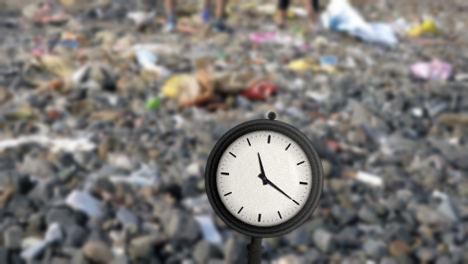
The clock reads 11,20
